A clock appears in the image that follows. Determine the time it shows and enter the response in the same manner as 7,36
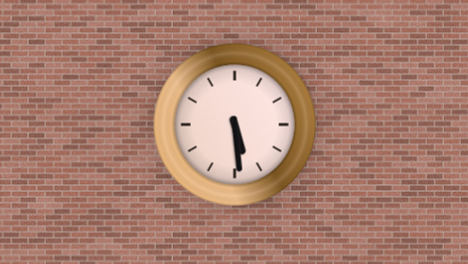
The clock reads 5,29
